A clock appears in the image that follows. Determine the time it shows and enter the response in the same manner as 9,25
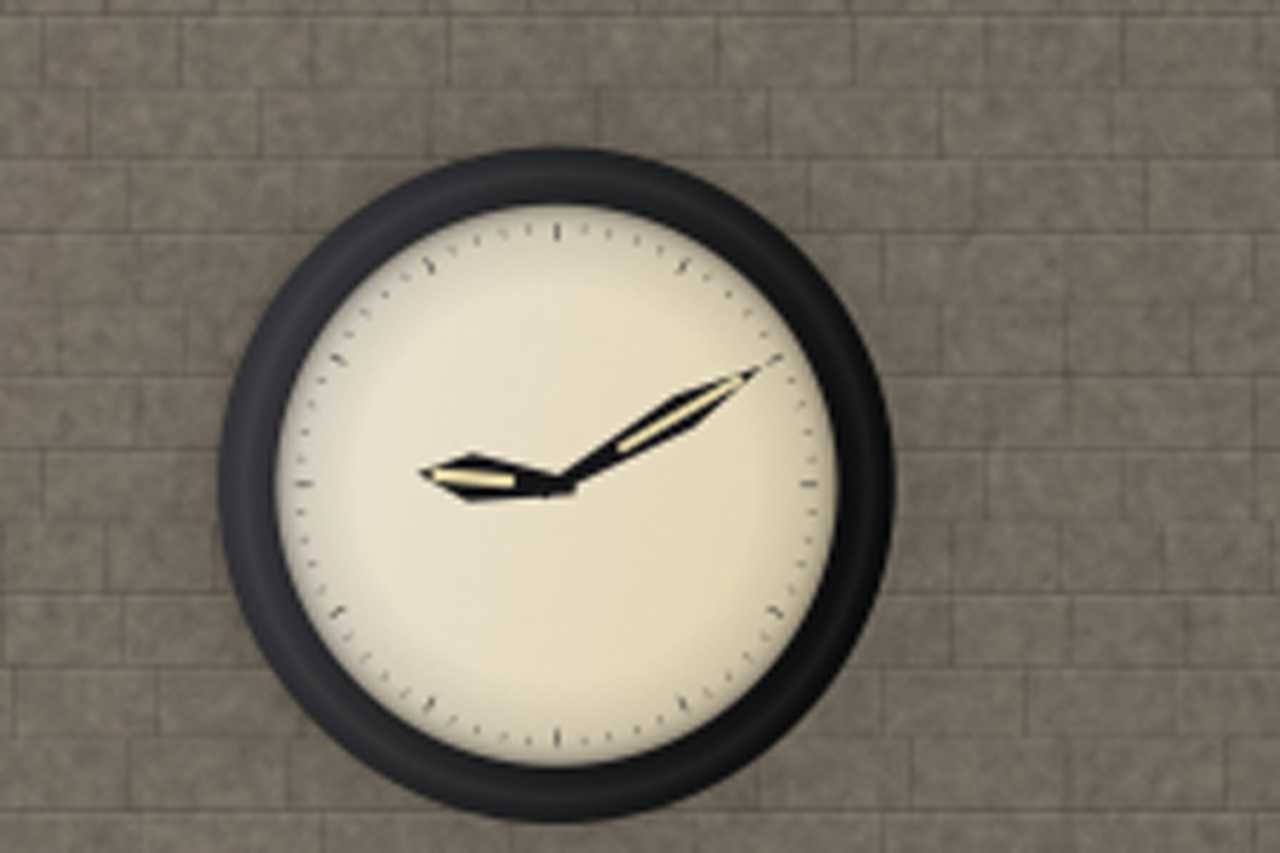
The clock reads 9,10
